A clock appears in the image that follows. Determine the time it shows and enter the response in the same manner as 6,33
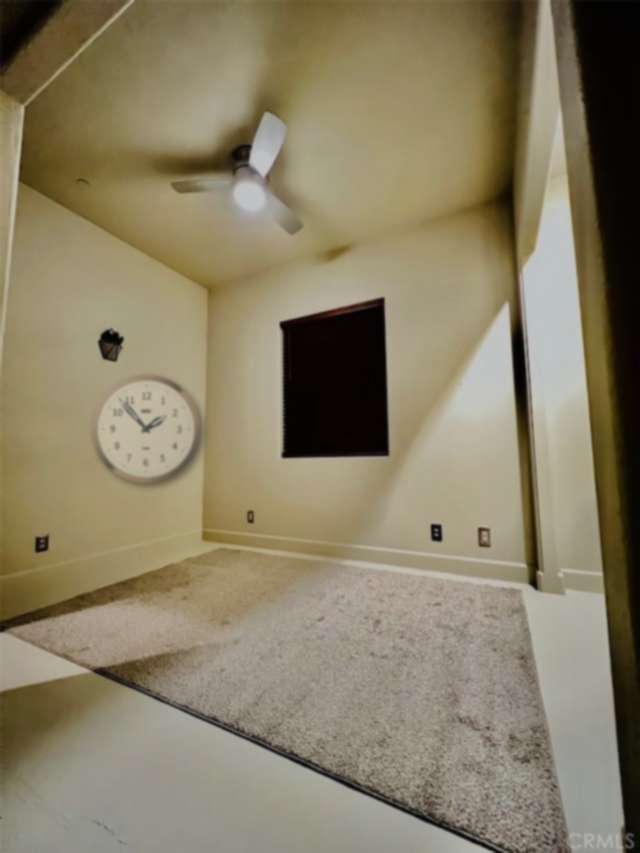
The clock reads 1,53
